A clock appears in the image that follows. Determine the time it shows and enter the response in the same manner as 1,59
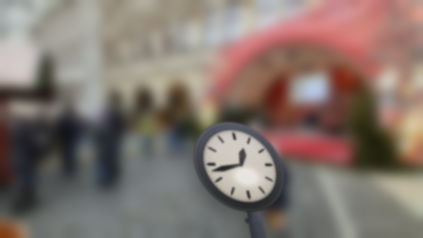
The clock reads 12,43
